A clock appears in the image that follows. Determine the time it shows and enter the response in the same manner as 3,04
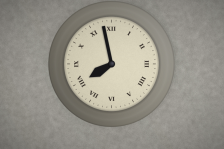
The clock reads 7,58
